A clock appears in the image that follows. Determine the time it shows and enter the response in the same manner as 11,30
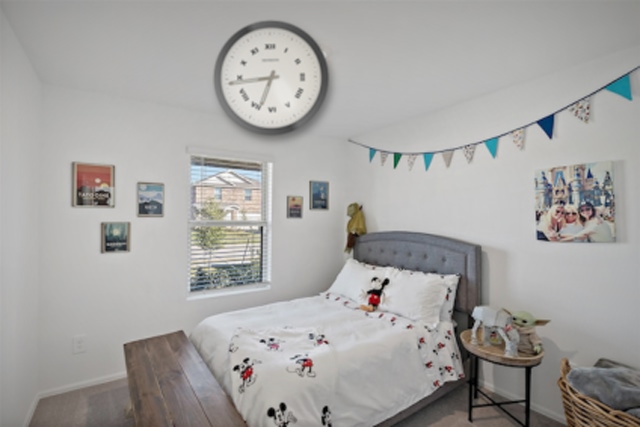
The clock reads 6,44
